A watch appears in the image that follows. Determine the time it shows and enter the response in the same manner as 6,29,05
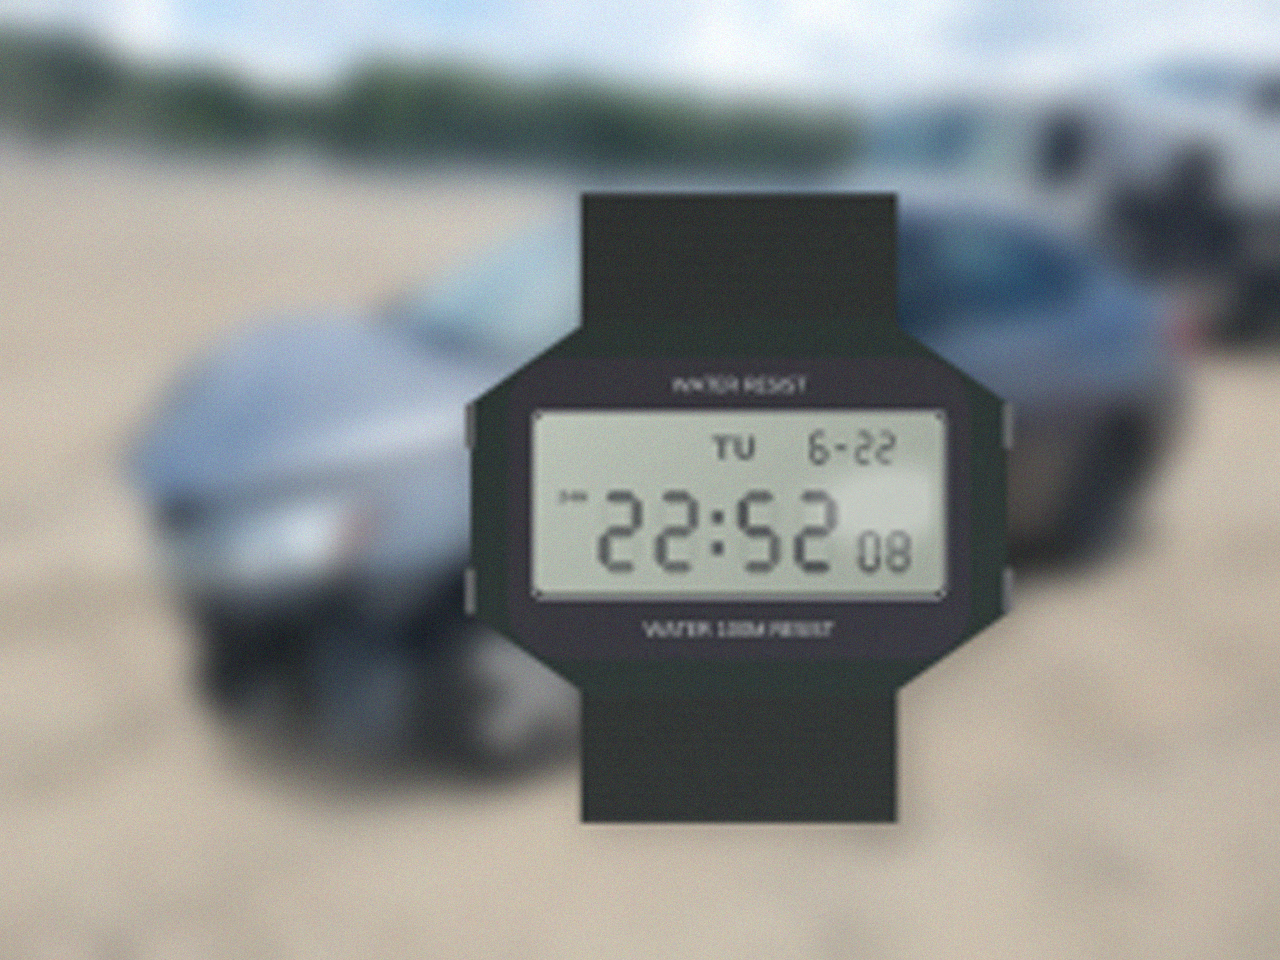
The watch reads 22,52,08
